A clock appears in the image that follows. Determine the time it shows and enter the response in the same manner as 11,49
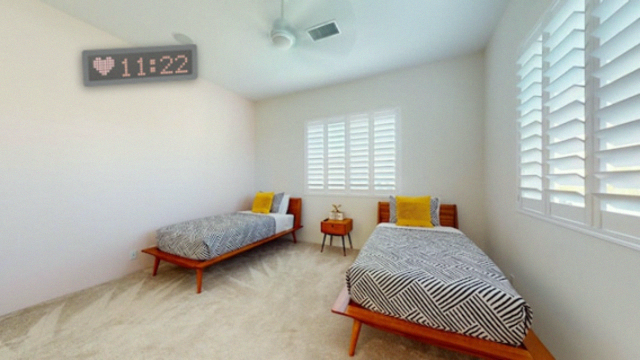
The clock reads 11,22
